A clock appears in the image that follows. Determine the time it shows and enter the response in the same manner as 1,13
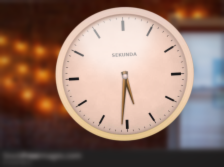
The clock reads 5,31
